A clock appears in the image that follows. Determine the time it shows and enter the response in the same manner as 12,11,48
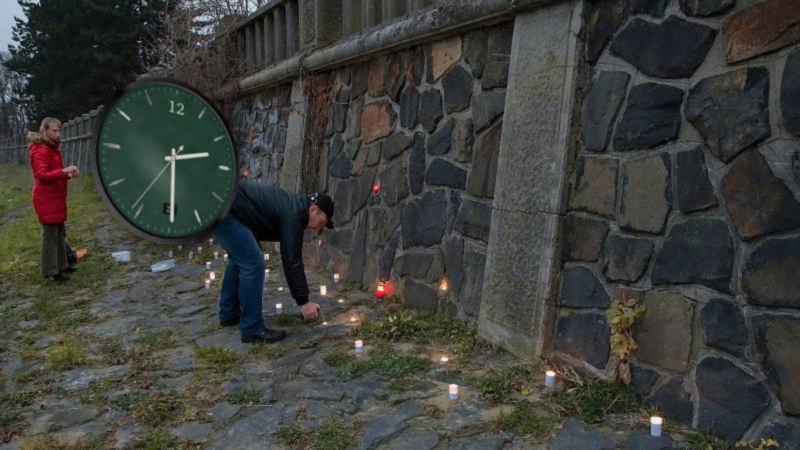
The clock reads 2,29,36
